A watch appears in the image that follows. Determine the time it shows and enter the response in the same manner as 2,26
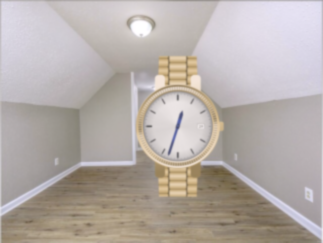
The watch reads 12,33
